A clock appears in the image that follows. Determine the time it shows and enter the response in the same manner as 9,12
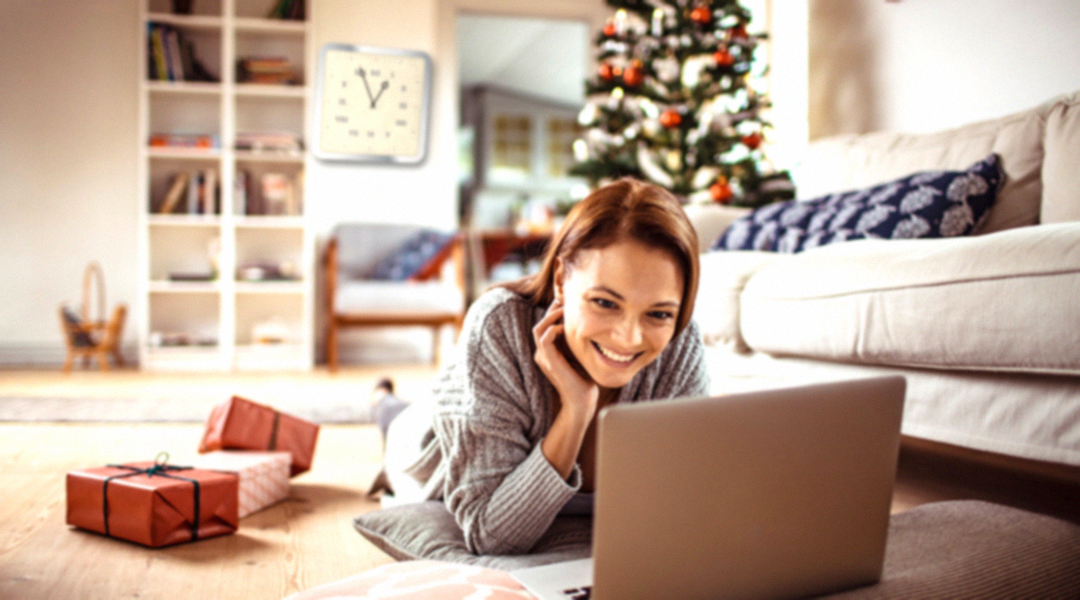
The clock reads 12,56
